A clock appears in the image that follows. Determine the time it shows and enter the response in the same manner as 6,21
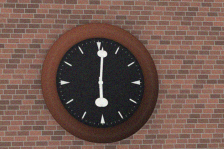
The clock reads 6,01
